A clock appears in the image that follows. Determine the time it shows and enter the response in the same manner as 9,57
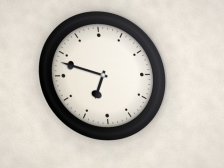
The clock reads 6,48
